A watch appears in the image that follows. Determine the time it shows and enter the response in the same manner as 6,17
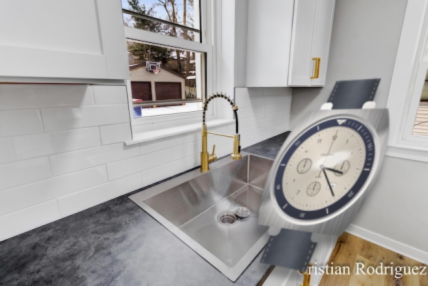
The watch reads 3,23
